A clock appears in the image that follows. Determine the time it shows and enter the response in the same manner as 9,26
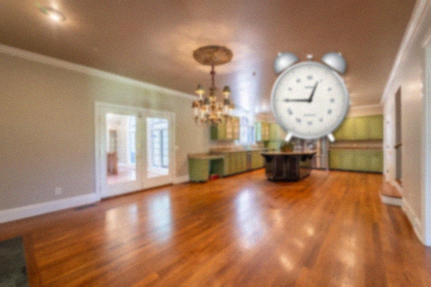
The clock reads 12,45
